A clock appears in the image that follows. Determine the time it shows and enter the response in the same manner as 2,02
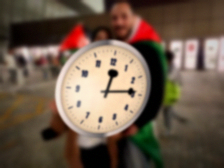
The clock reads 12,14
